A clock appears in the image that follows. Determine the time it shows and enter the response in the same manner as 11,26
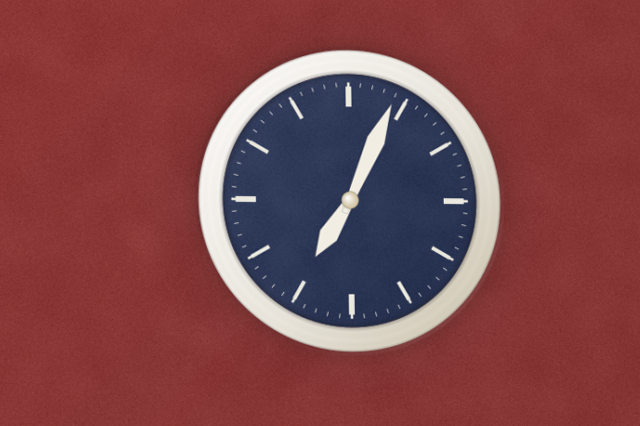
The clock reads 7,04
